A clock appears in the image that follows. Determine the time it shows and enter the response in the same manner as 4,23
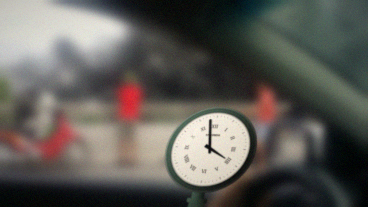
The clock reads 3,58
